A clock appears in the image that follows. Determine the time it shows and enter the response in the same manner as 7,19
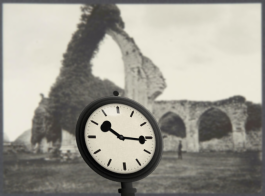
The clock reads 10,16
